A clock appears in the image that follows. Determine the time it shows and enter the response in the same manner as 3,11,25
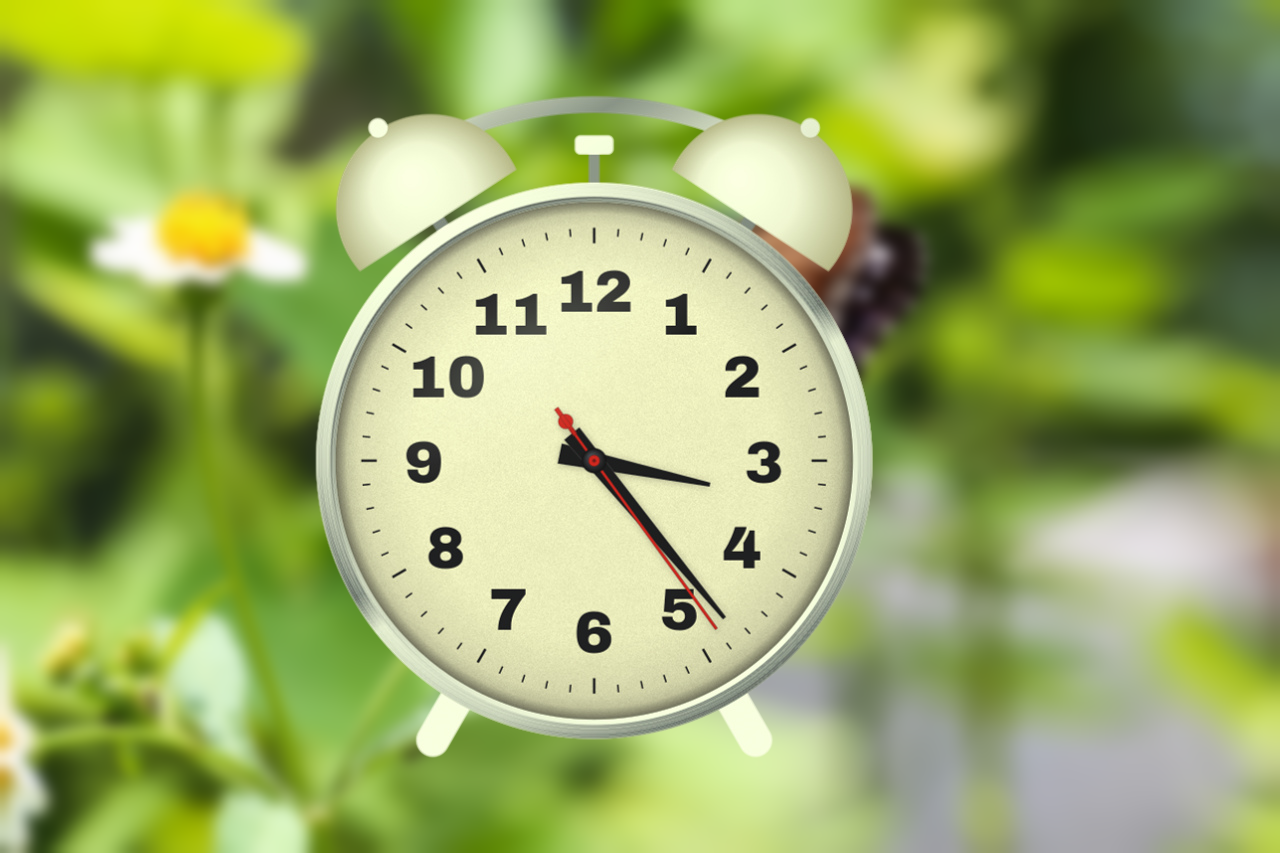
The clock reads 3,23,24
